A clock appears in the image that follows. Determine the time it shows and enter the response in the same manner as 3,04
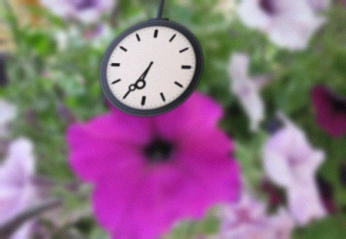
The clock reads 6,35
